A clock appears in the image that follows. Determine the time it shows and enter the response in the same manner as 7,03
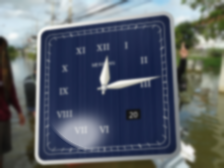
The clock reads 12,14
